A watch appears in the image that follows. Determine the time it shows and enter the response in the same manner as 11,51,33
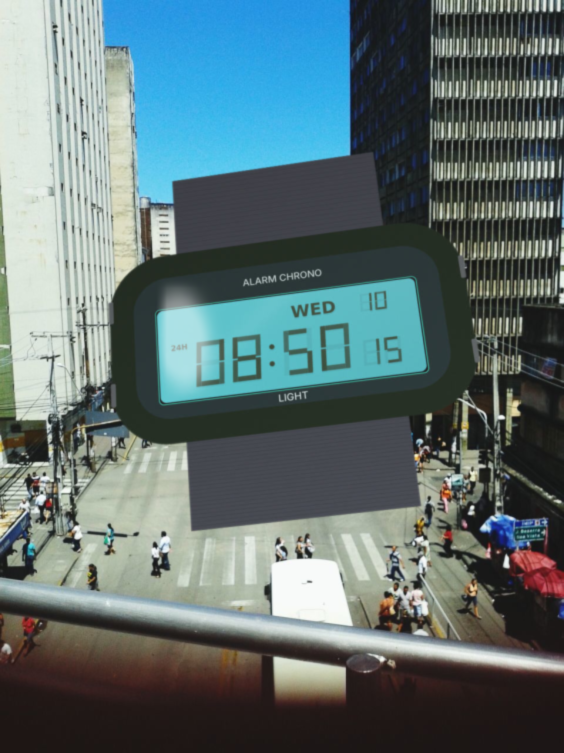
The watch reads 8,50,15
